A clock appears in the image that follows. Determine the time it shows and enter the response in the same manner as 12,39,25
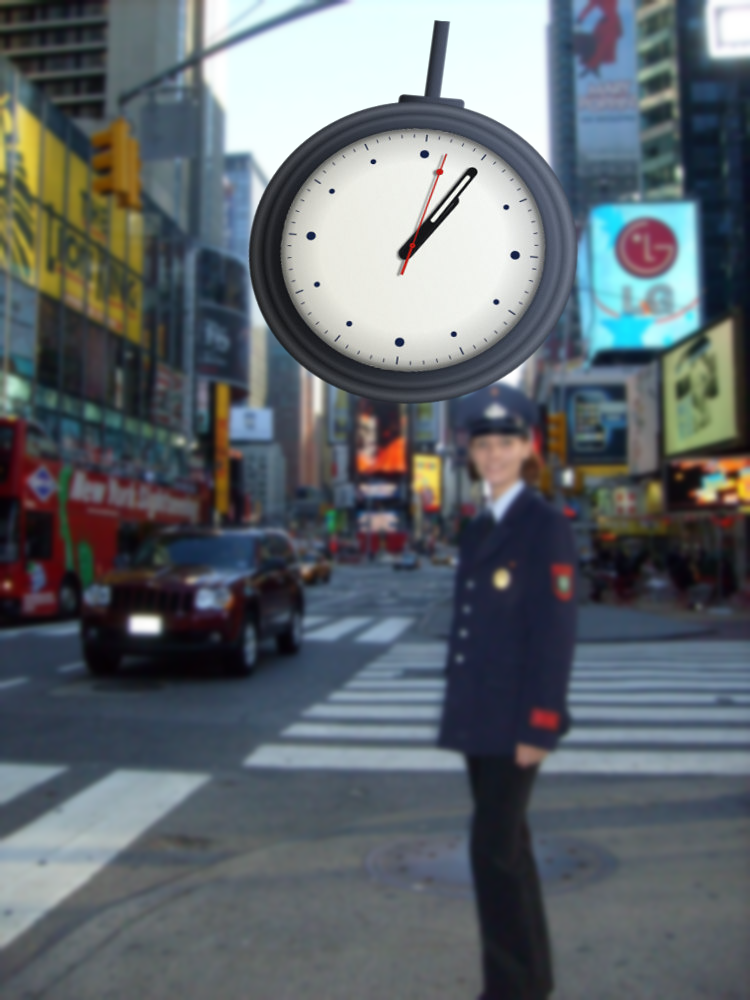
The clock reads 1,05,02
